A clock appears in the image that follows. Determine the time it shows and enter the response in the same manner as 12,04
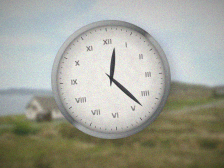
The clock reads 12,23
